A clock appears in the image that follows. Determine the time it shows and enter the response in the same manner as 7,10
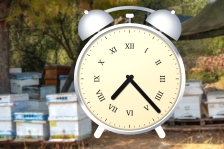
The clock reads 7,23
